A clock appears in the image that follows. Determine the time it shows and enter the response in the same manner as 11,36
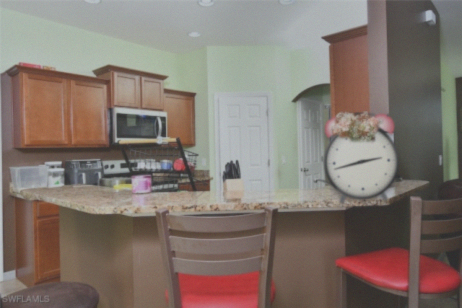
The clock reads 2,43
